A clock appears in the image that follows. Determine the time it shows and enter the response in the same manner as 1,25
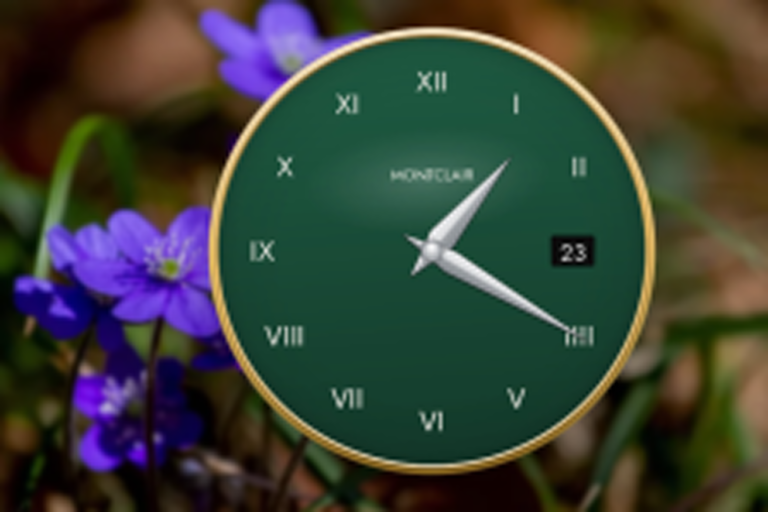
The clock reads 1,20
